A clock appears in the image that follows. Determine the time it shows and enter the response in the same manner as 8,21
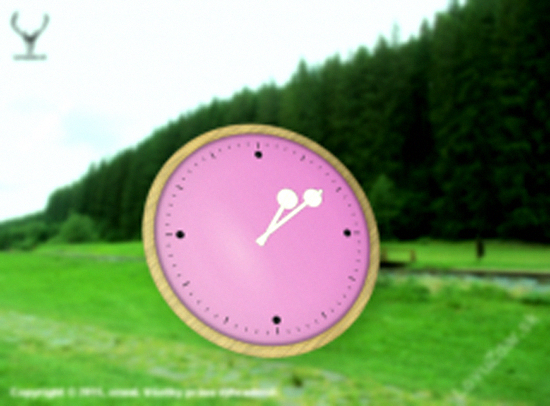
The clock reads 1,09
